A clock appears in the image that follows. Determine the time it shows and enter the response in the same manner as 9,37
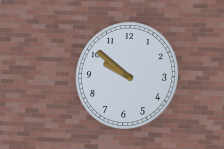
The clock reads 9,51
